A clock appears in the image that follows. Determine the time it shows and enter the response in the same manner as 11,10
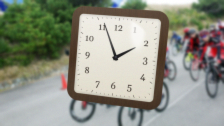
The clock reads 1,56
